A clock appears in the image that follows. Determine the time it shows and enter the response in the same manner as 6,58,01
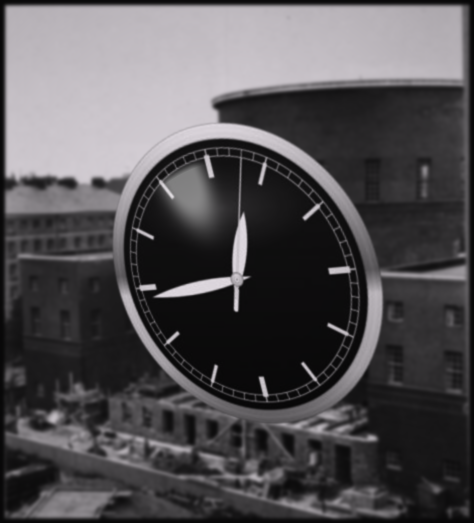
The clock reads 12,44,03
